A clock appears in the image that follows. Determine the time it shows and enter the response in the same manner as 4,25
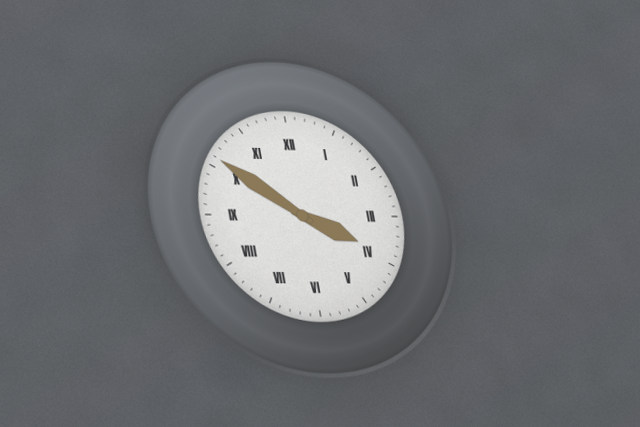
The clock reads 3,51
